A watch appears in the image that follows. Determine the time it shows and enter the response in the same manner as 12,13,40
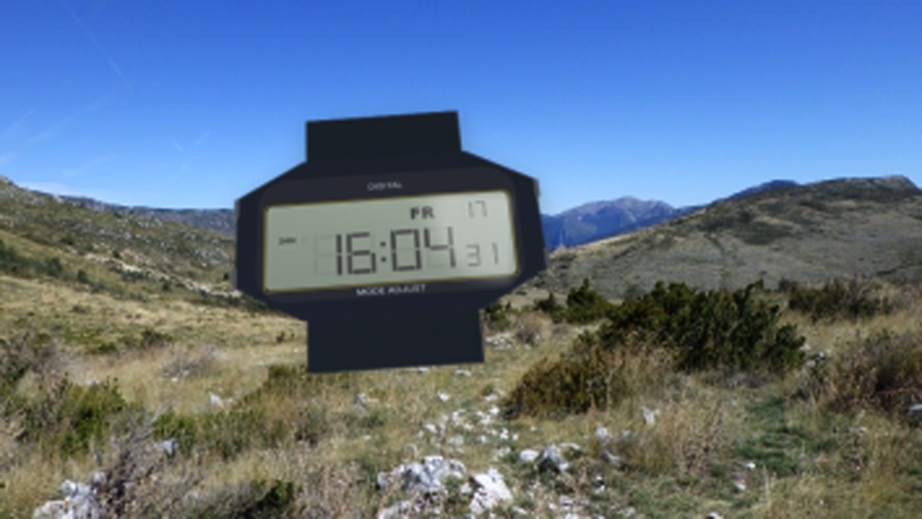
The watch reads 16,04,31
